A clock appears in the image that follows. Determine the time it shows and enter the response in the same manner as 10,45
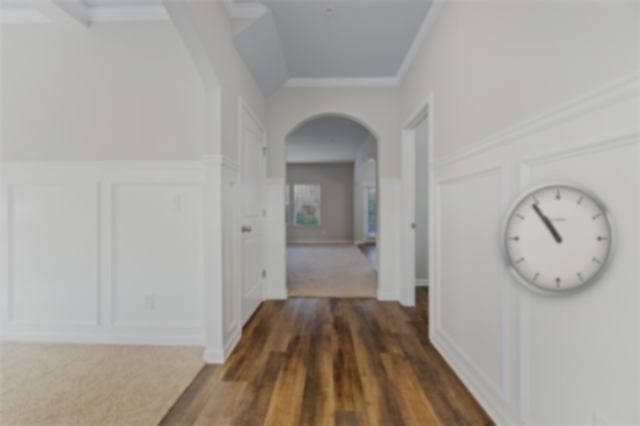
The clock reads 10,54
